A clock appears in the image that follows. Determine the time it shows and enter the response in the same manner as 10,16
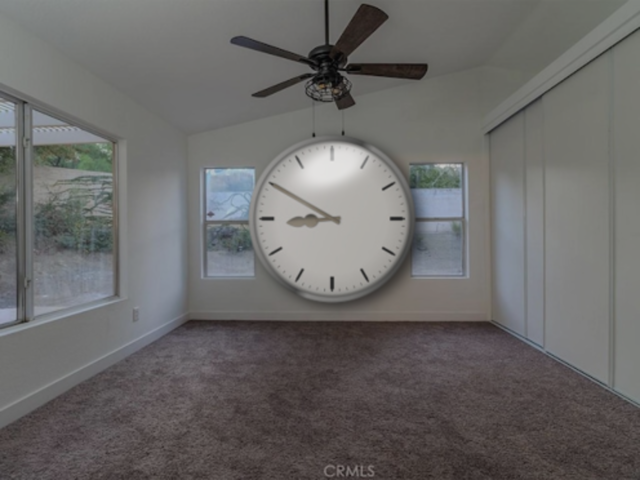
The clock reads 8,50
